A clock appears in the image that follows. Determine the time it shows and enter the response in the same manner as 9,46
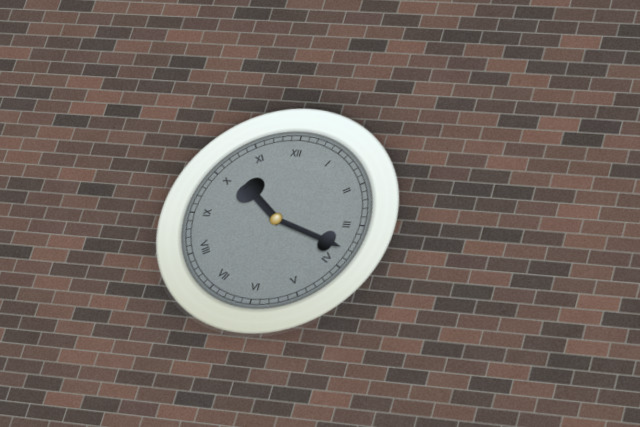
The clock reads 10,18
